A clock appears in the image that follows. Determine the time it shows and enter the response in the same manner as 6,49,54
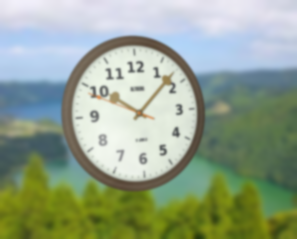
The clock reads 10,07,49
